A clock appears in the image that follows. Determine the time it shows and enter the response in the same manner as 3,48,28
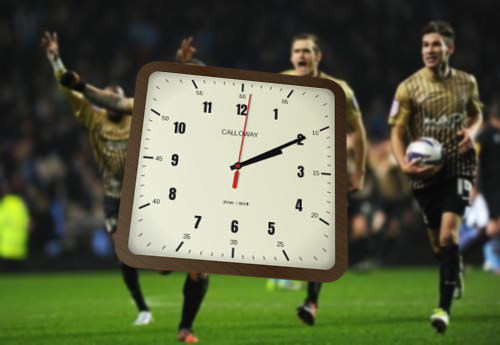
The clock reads 2,10,01
